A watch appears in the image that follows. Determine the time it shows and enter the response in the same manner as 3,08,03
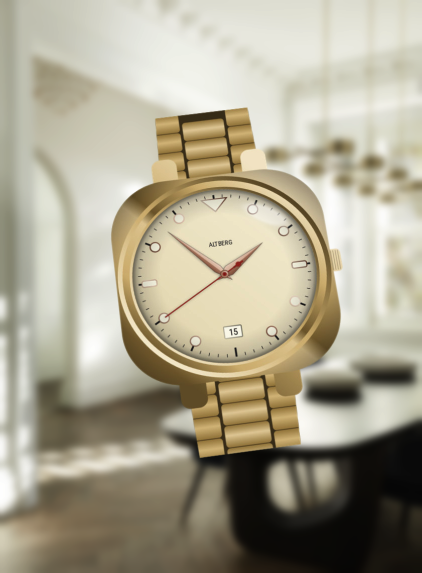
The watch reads 1,52,40
